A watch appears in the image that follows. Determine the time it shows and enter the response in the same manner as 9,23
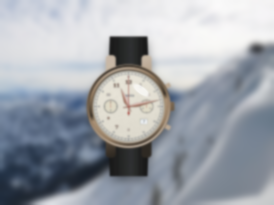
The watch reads 11,13
